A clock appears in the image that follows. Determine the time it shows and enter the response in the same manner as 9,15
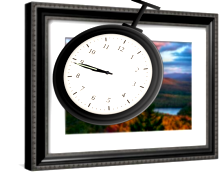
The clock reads 8,44
